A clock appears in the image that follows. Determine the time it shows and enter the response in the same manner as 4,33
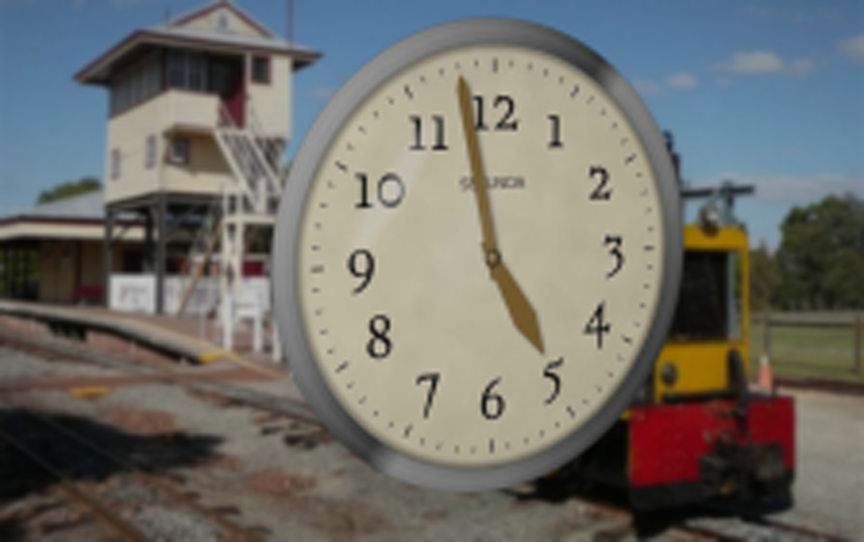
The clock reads 4,58
